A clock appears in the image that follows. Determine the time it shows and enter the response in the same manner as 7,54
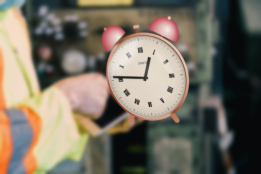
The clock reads 12,46
